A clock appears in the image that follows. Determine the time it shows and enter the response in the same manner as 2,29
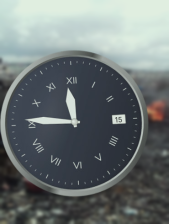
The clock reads 11,46
